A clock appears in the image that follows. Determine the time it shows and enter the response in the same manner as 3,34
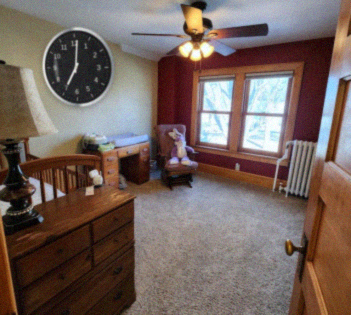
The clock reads 7,01
